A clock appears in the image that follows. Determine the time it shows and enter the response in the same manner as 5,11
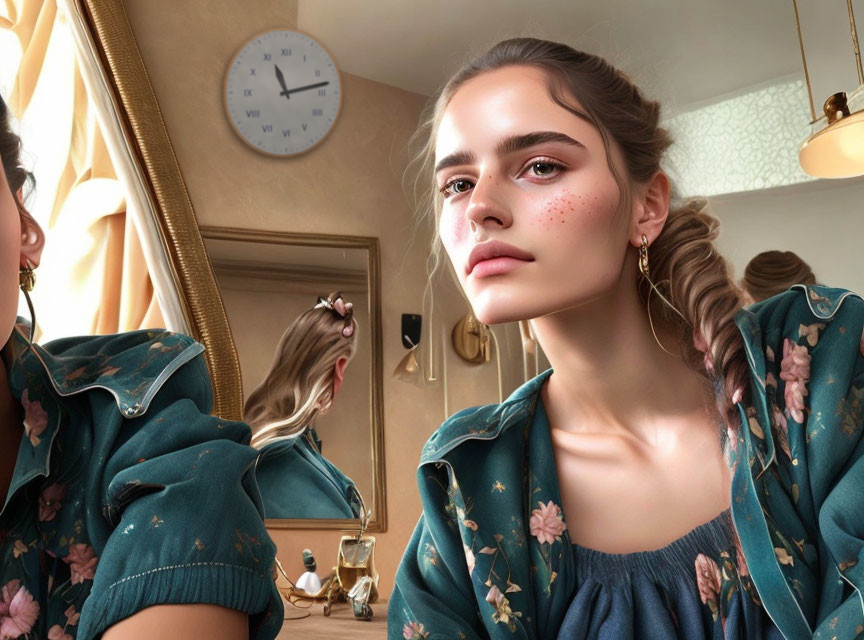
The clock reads 11,13
